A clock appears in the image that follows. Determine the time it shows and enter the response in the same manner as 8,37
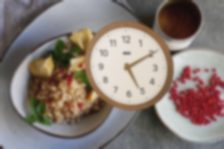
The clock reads 5,10
